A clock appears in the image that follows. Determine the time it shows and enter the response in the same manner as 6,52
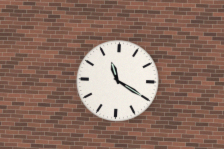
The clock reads 11,20
